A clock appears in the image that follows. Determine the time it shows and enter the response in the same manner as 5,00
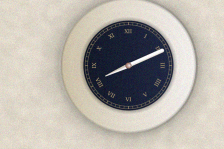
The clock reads 8,11
